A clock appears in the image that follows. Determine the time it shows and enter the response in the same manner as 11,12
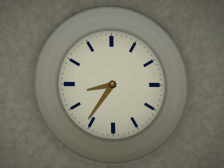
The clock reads 8,36
